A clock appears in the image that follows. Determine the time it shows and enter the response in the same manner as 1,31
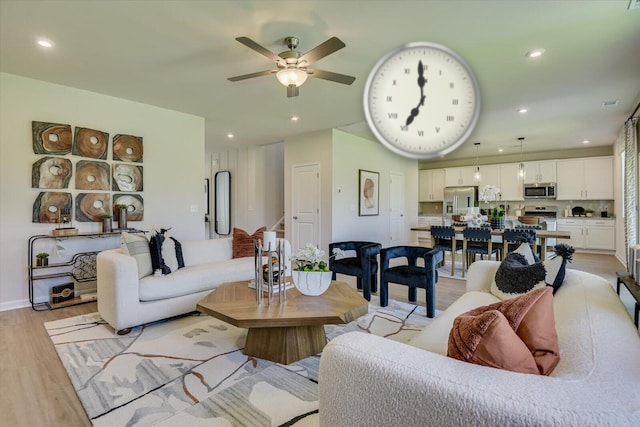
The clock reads 6,59
